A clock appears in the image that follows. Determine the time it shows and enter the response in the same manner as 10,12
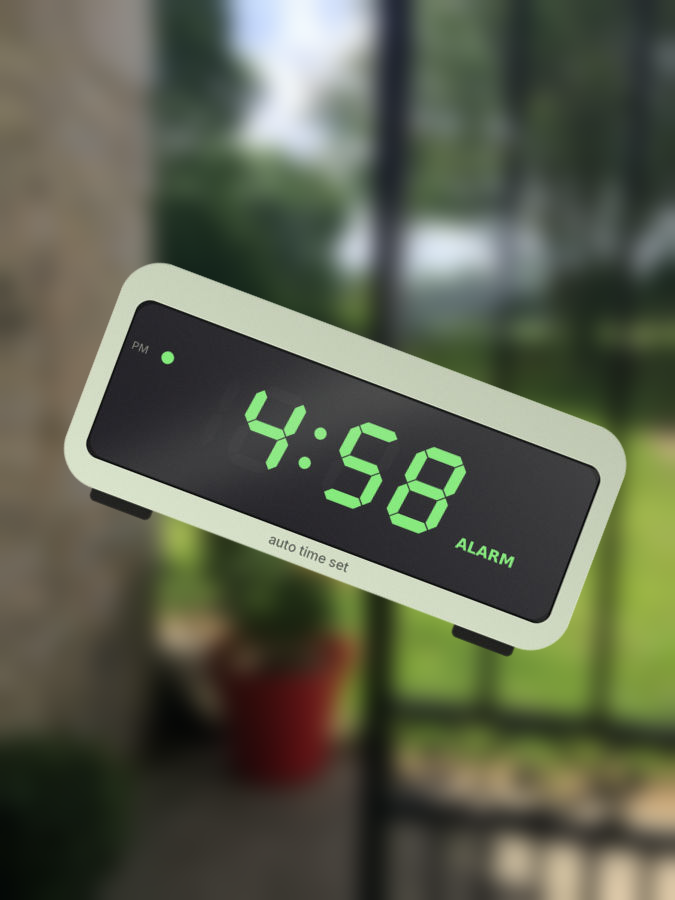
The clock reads 4,58
